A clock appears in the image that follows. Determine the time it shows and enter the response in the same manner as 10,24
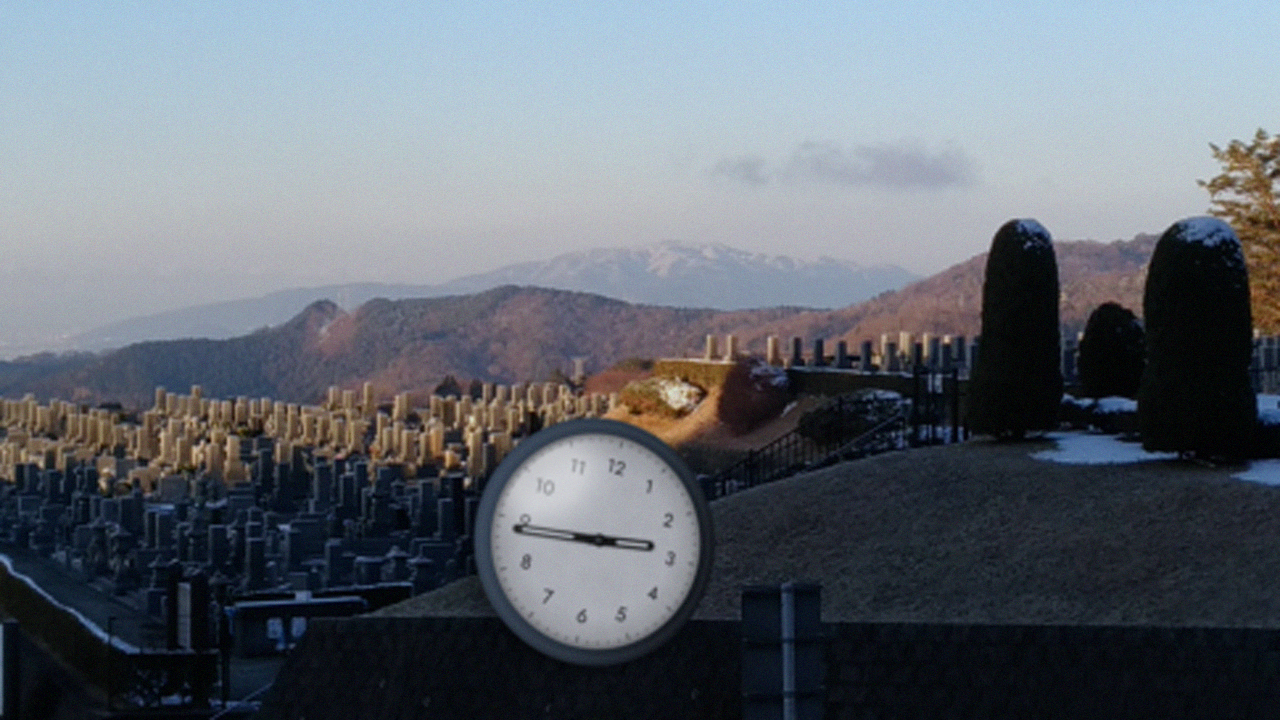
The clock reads 2,44
